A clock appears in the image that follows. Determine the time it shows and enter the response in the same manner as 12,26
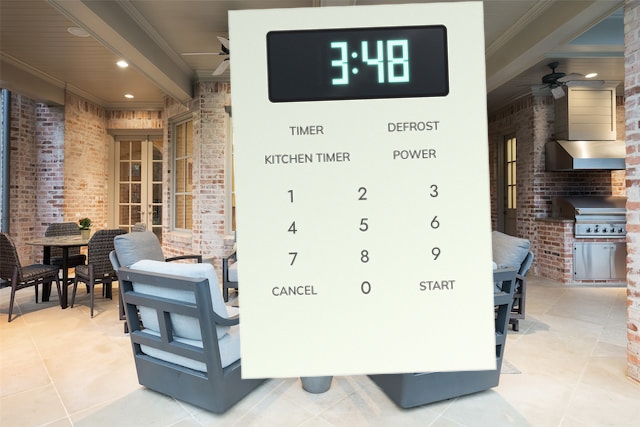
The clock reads 3,48
